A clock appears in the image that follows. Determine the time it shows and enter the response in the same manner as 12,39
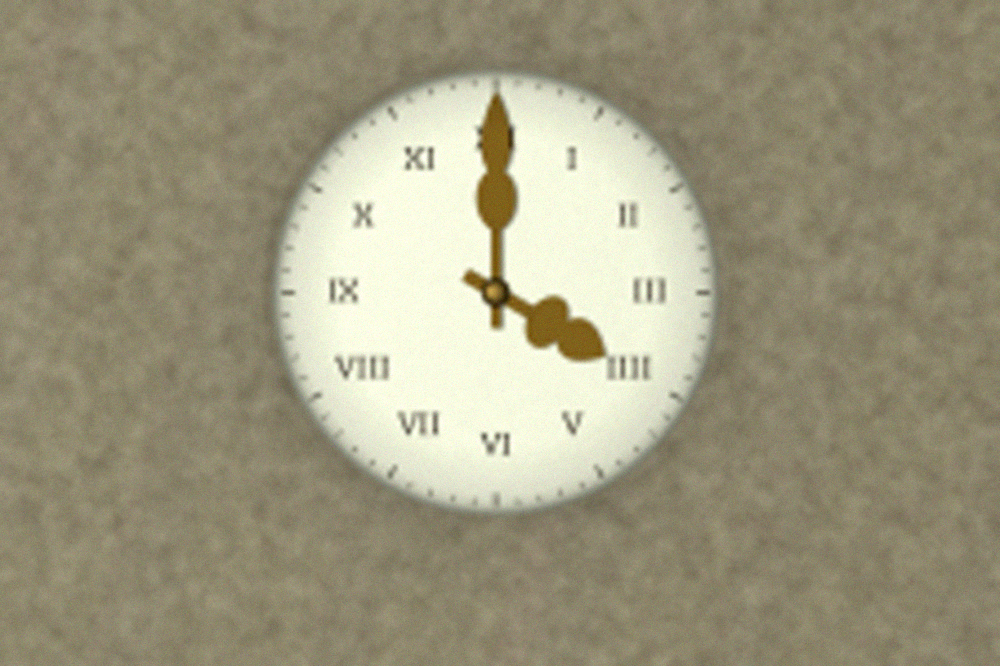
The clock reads 4,00
